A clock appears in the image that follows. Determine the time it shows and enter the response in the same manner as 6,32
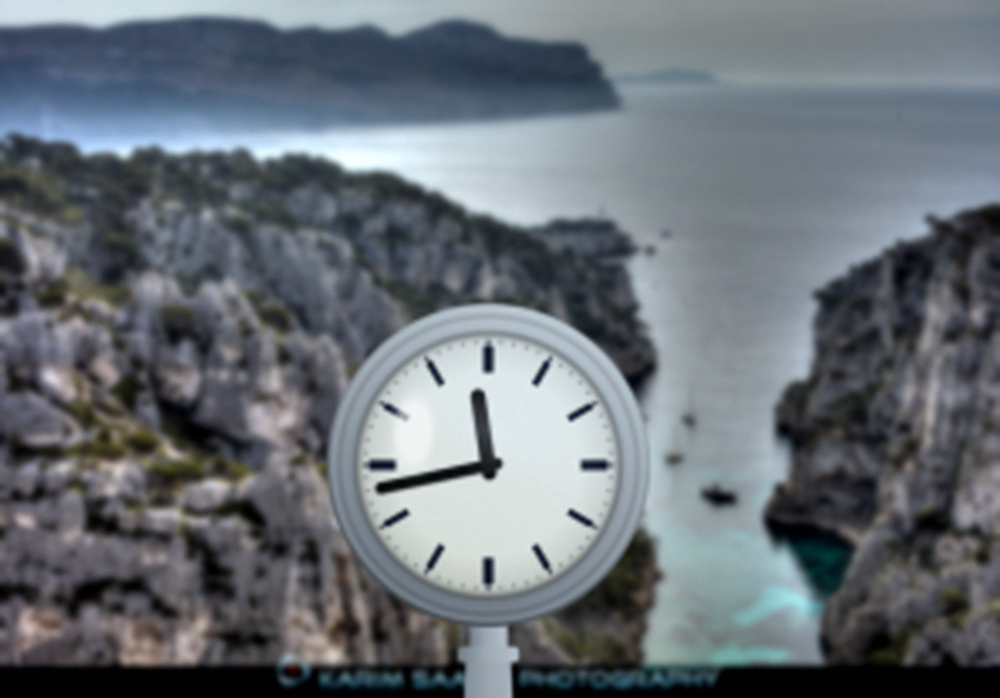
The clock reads 11,43
